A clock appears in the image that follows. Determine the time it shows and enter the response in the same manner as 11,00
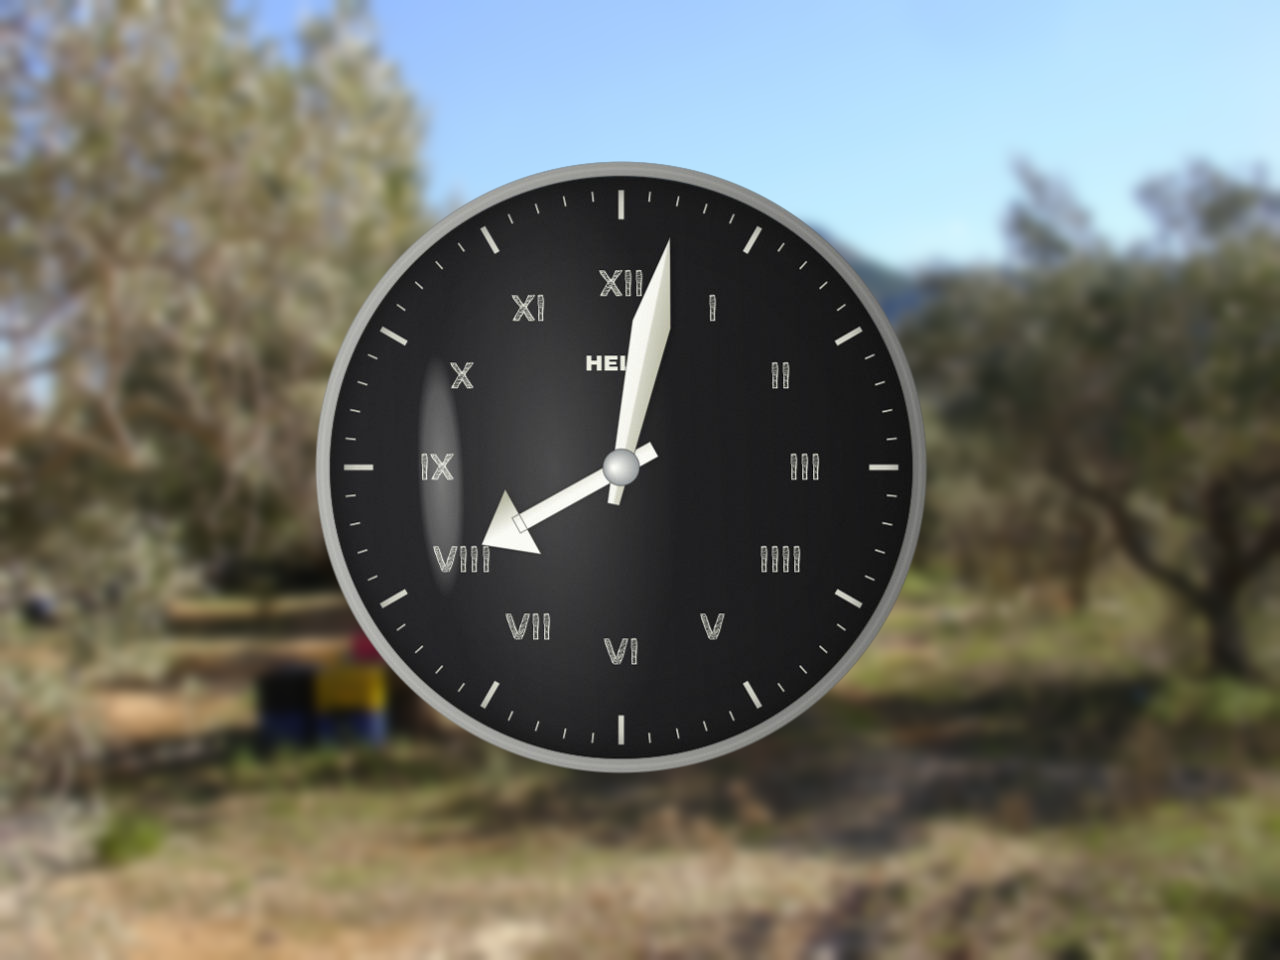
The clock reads 8,02
